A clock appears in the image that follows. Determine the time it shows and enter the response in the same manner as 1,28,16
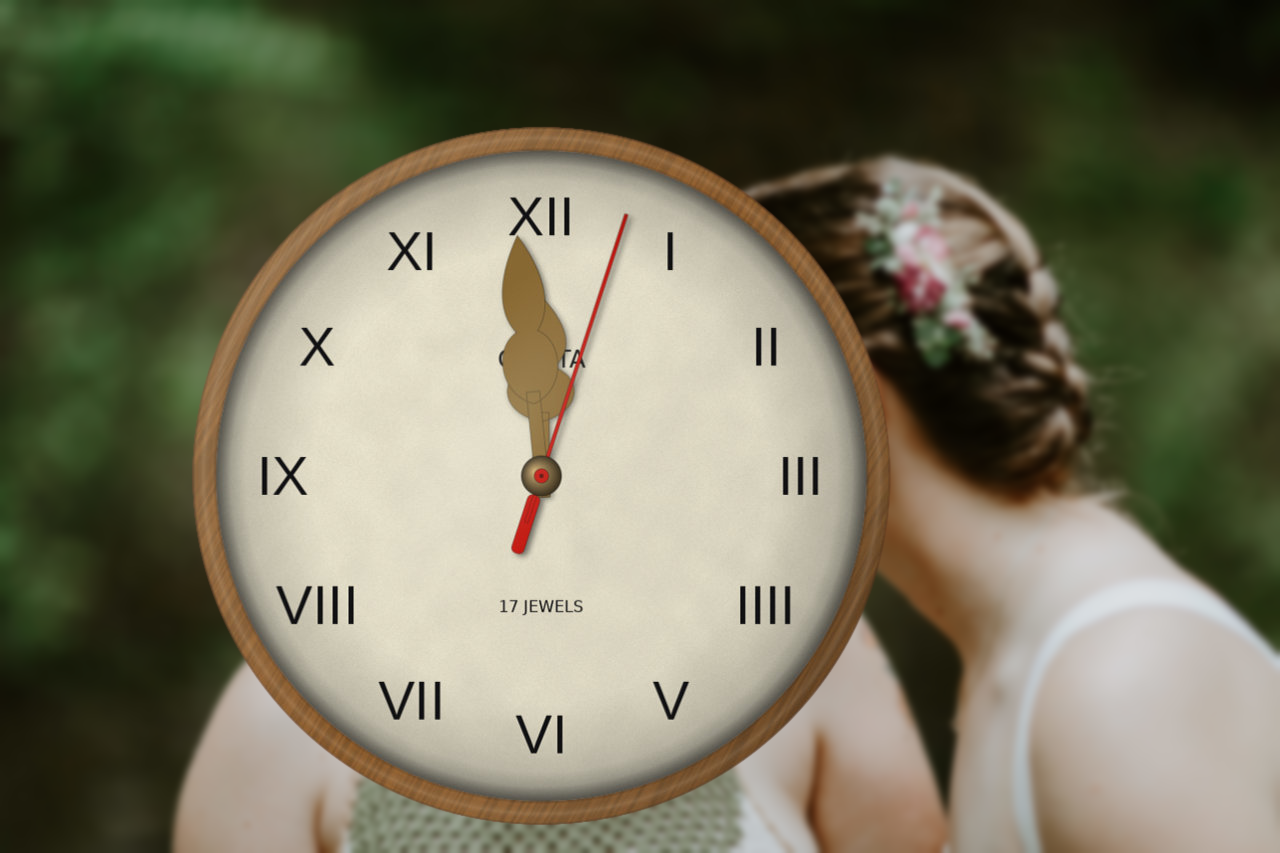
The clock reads 11,59,03
